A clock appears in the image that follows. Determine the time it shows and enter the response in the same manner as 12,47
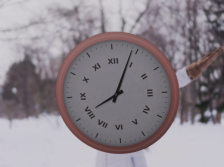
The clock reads 8,04
